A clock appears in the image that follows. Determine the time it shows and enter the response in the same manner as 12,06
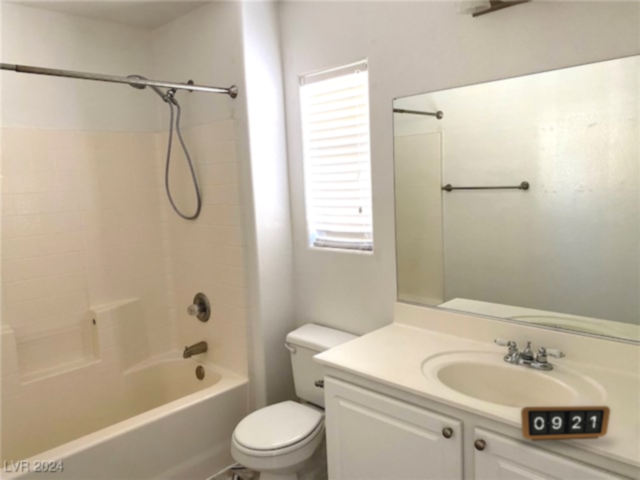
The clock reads 9,21
